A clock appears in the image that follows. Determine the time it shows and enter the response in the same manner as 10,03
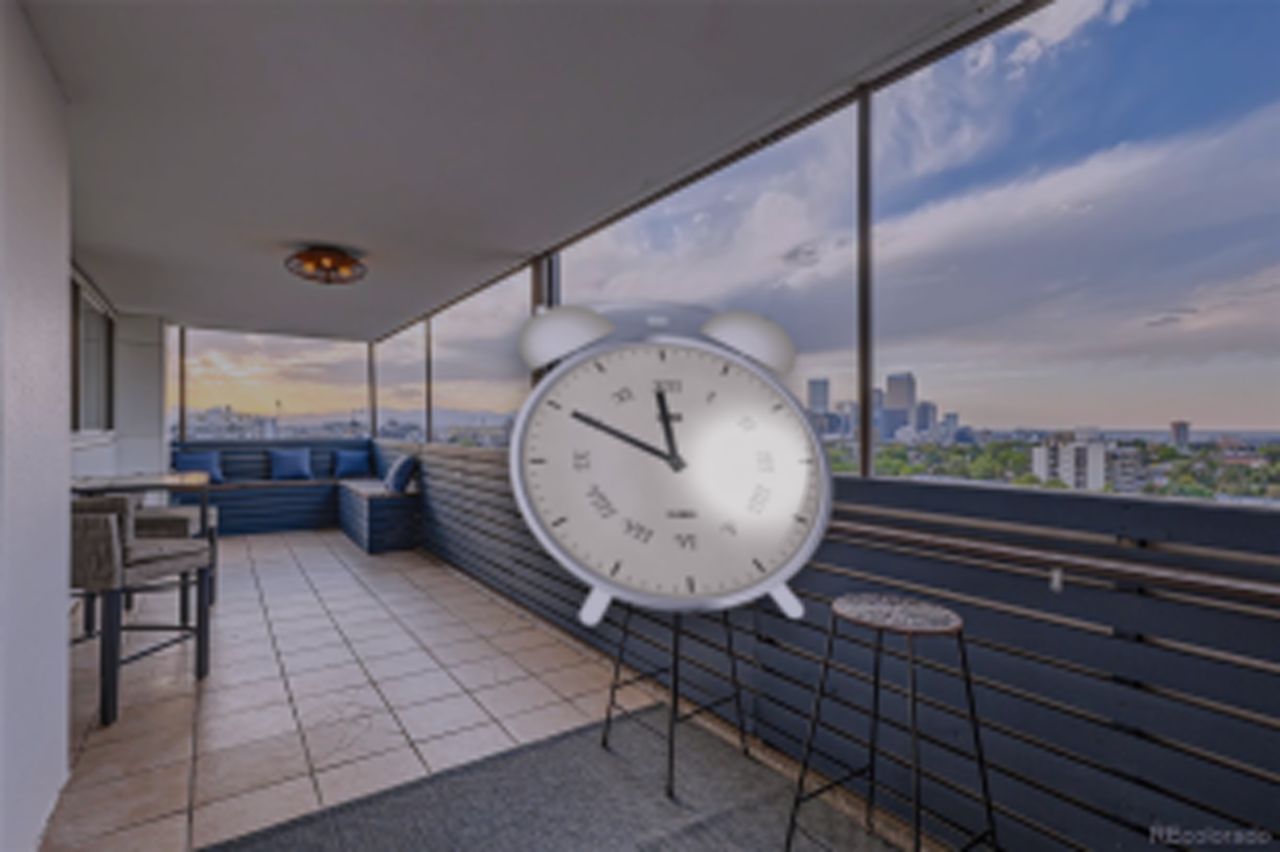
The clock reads 11,50
